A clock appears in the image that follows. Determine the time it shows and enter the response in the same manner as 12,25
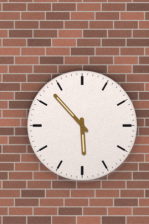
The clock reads 5,53
